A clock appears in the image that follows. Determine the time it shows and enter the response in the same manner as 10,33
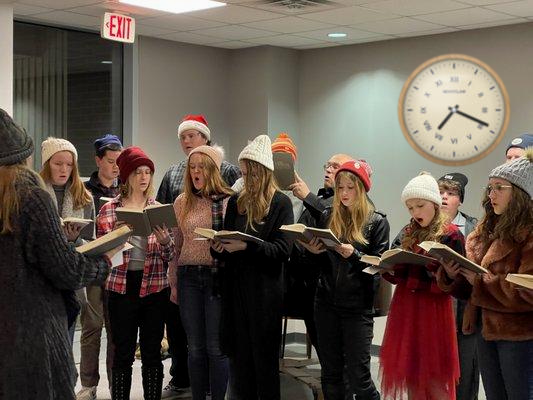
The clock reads 7,19
